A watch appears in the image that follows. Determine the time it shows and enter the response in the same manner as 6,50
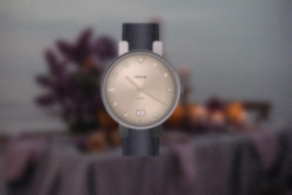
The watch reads 10,20
